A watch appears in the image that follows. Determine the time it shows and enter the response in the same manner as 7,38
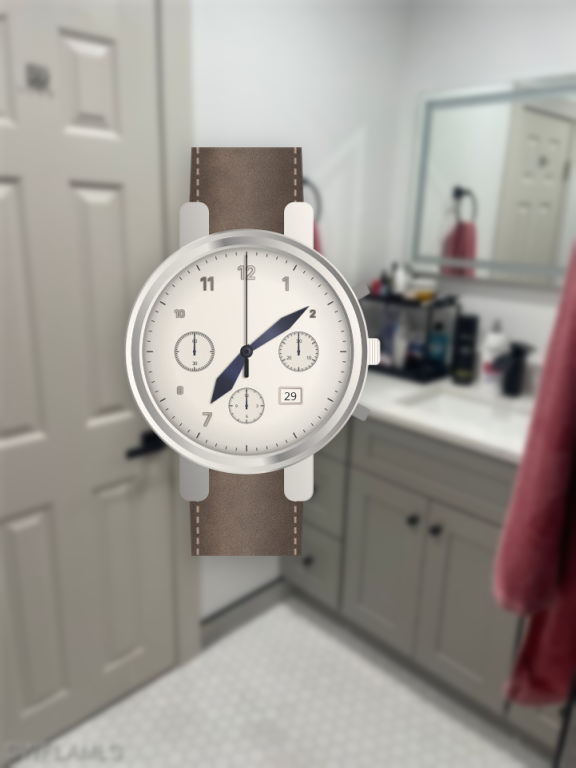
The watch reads 7,09
